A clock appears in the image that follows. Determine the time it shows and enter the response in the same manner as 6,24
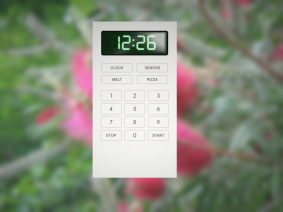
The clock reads 12,26
